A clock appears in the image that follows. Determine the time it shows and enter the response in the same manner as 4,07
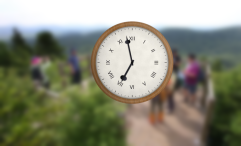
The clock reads 6,58
